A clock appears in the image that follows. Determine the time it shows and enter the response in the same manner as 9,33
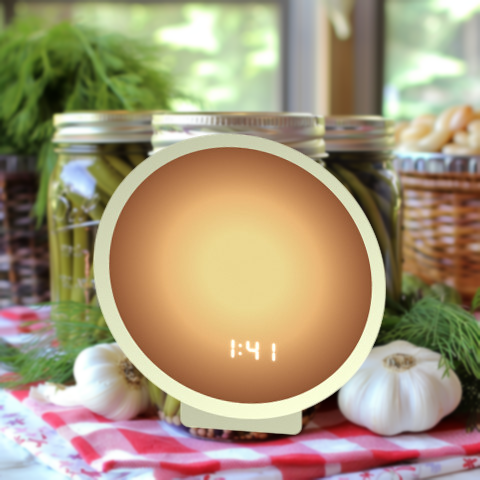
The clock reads 1,41
